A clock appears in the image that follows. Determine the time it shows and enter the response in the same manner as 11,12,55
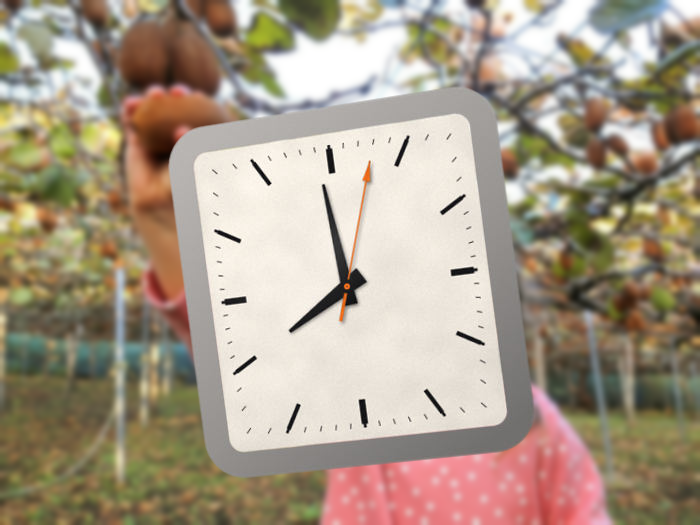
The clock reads 7,59,03
